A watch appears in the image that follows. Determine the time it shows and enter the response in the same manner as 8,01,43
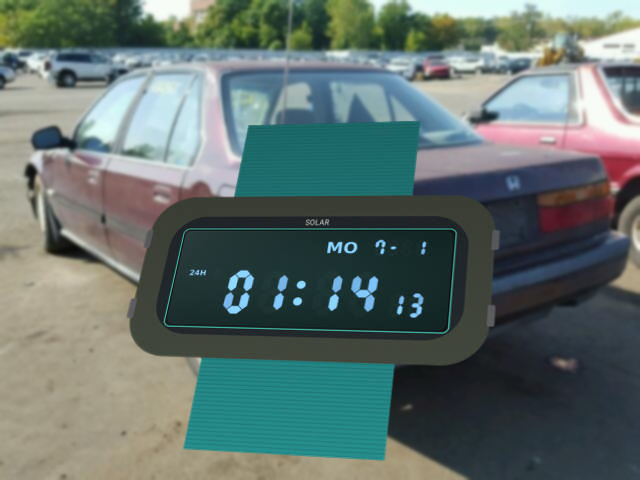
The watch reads 1,14,13
